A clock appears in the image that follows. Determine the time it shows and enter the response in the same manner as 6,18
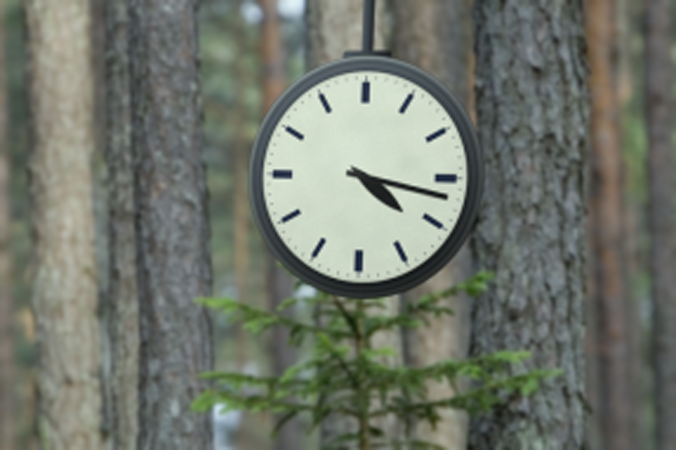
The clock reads 4,17
